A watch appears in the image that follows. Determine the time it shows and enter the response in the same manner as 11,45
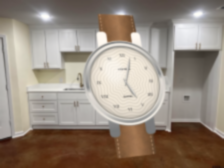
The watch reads 5,03
